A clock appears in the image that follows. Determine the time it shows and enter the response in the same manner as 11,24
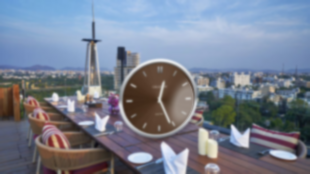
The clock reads 12,26
